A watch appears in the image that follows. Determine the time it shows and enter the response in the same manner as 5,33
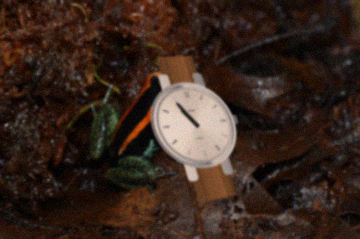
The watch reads 10,55
